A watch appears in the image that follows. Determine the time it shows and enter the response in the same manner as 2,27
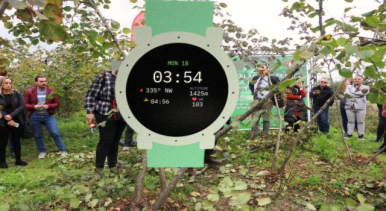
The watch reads 3,54
